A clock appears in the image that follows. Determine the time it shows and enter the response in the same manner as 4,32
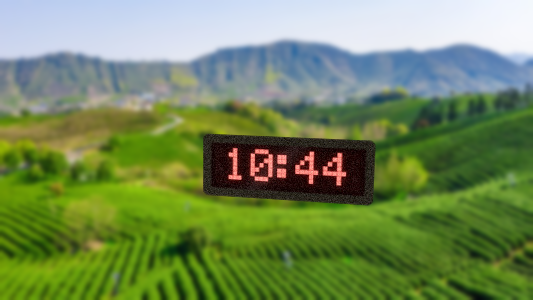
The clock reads 10,44
